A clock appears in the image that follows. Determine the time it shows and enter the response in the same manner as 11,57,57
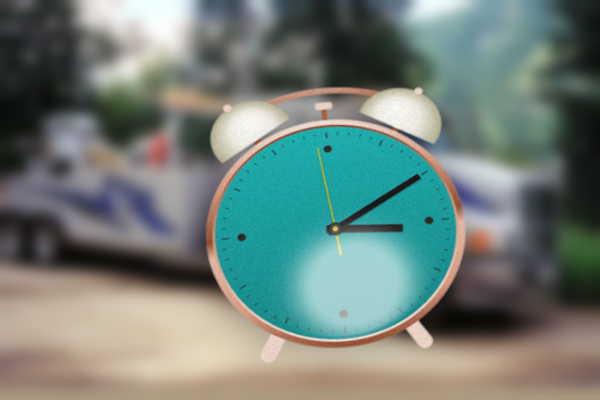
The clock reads 3,09,59
